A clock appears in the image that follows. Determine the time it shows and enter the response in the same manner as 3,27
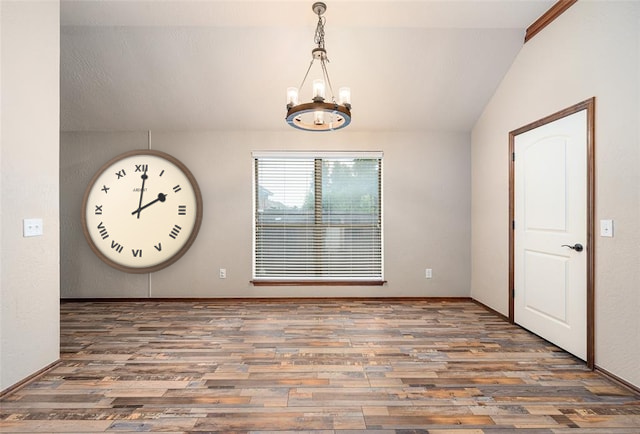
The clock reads 2,01
